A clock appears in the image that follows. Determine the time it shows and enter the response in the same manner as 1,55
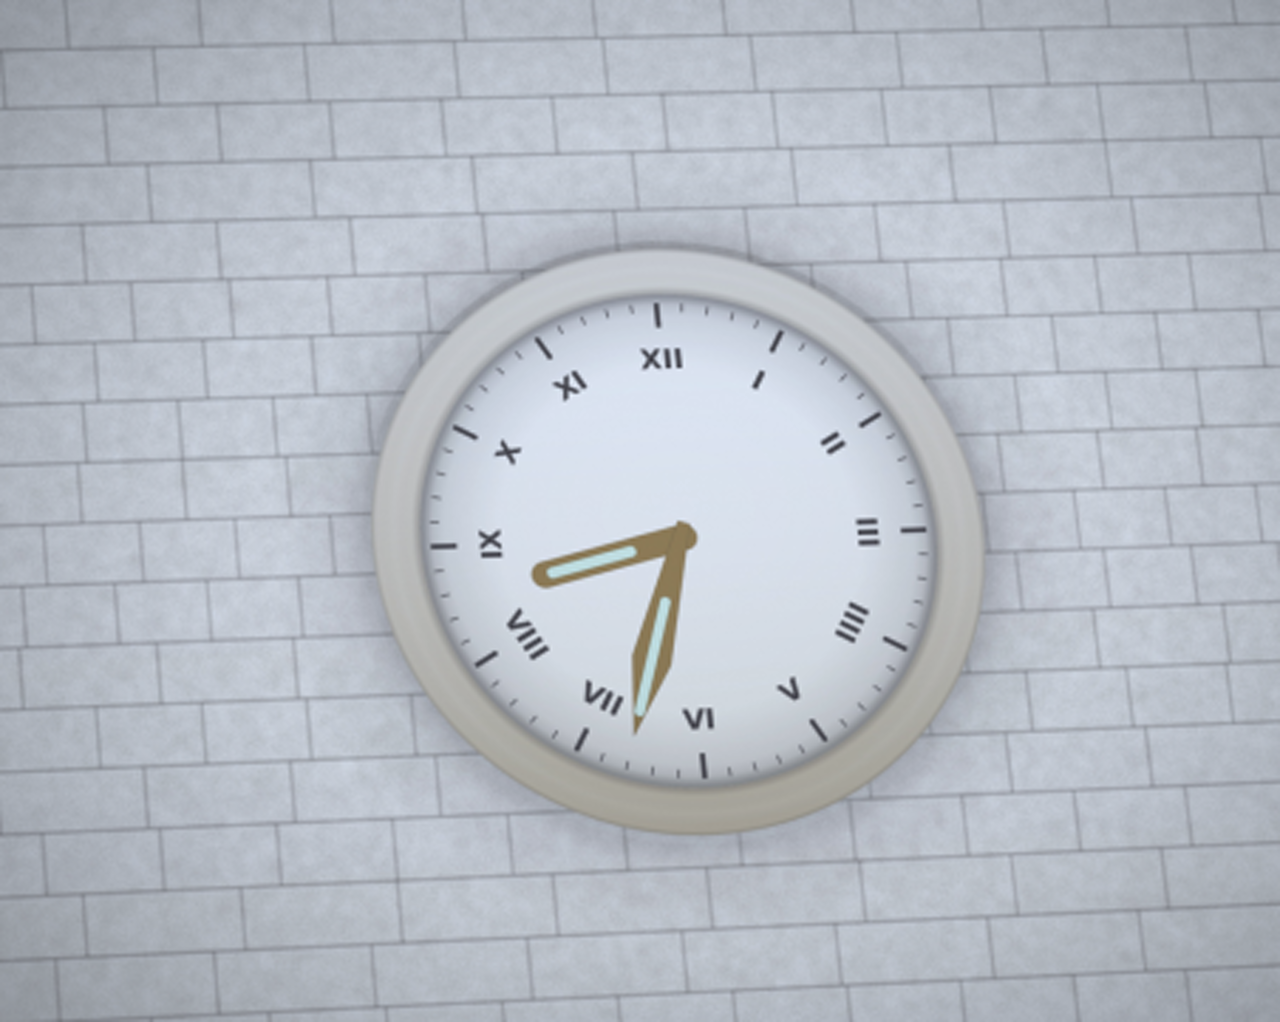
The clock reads 8,33
